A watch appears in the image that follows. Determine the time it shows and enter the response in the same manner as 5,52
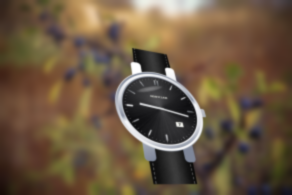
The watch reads 9,17
